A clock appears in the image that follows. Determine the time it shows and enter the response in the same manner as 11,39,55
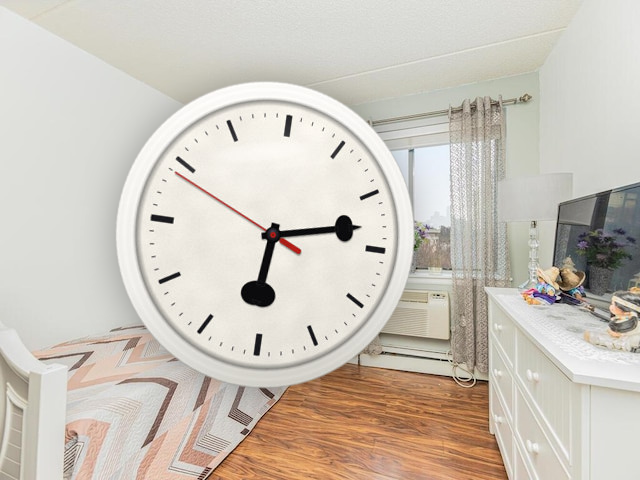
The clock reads 6,12,49
